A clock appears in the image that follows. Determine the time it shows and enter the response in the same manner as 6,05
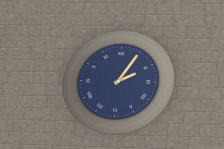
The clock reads 2,05
